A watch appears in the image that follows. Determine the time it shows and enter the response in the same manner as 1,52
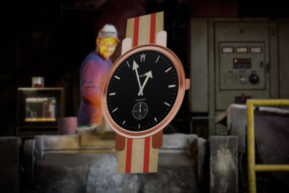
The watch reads 12,57
